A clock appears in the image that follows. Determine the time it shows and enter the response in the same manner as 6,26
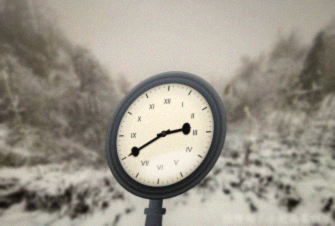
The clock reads 2,40
